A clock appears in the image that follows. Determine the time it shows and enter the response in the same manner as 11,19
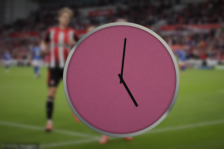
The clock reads 5,01
